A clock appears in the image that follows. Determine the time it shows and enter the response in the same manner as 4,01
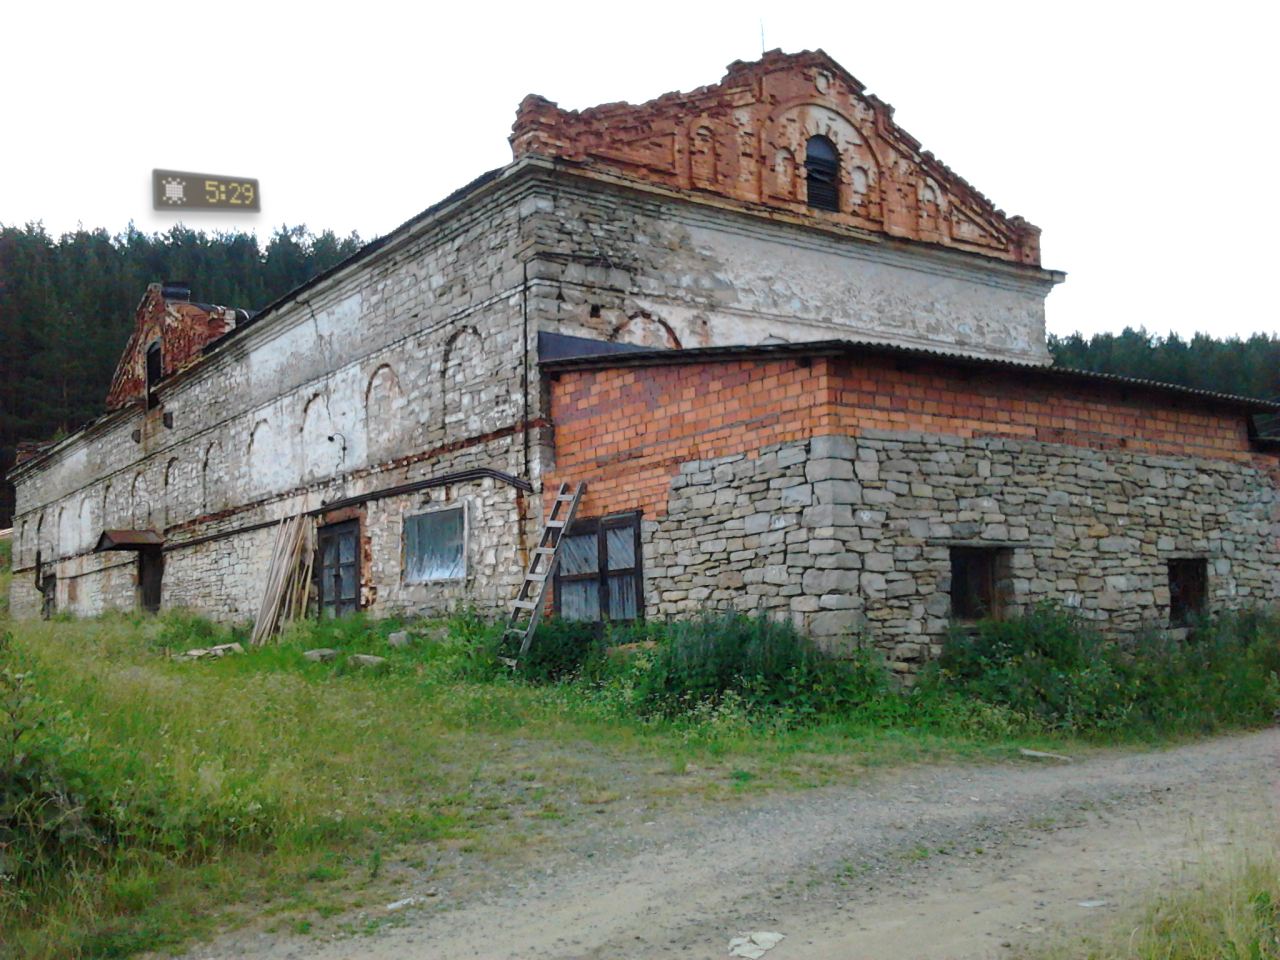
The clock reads 5,29
